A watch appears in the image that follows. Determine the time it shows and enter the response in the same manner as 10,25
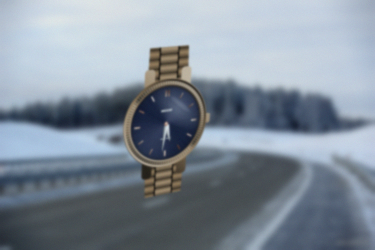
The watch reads 5,31
